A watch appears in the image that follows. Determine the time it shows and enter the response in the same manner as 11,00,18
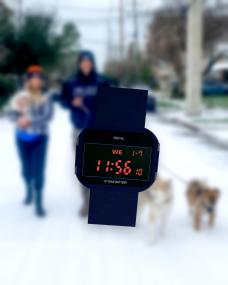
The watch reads 11,56,10
